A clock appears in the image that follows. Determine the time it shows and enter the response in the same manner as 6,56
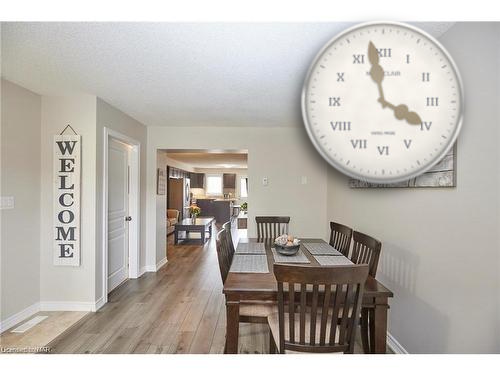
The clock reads 3,58
